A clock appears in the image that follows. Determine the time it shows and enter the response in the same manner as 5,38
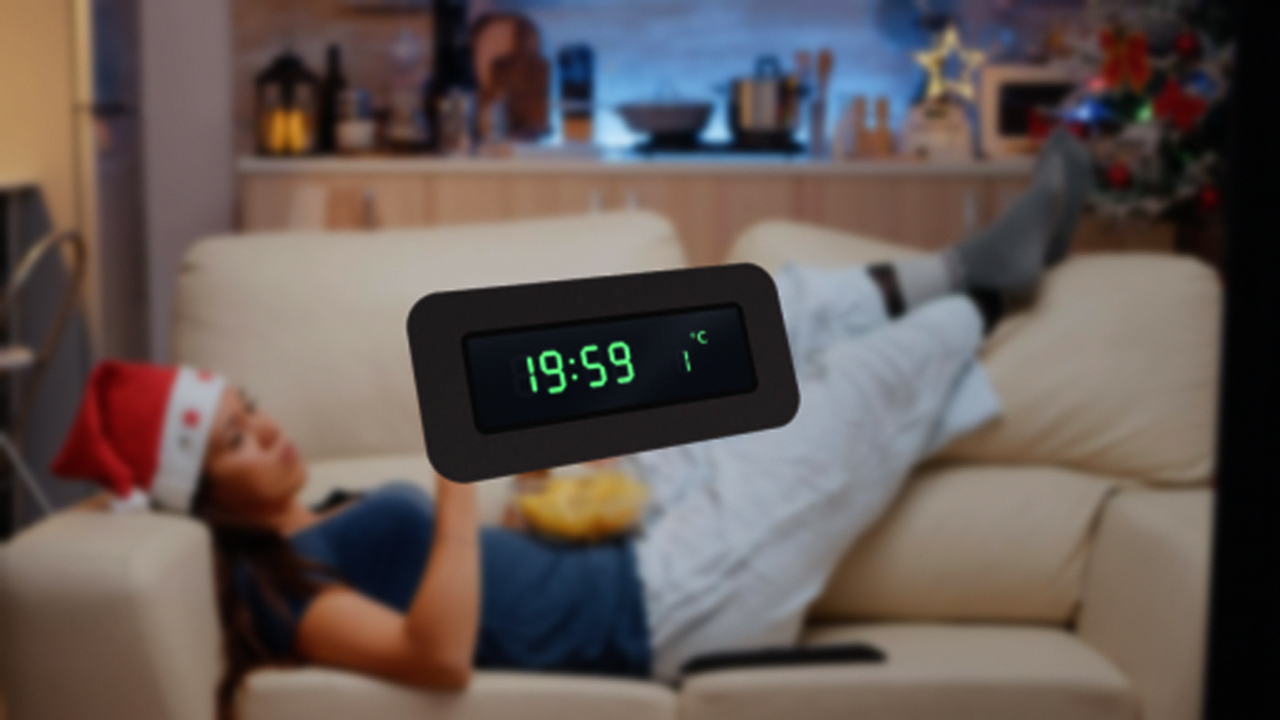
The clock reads 19,59
